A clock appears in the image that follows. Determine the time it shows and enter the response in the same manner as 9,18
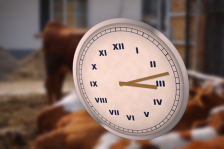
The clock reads 3,13
